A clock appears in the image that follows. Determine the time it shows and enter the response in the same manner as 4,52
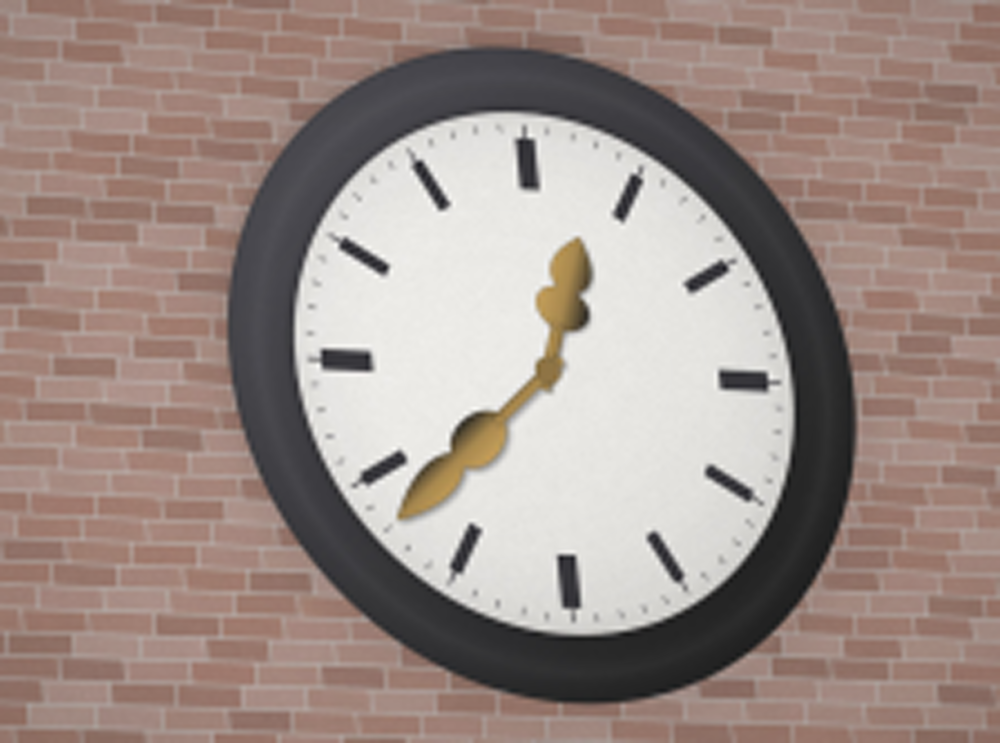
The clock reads 12,38
